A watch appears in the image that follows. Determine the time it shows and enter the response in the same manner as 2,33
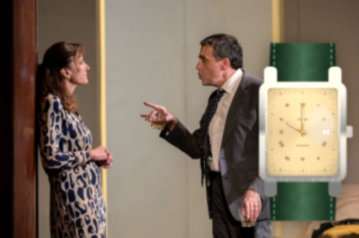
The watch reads 10,00
